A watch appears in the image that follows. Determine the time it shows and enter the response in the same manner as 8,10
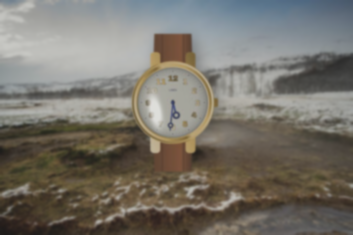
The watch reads 5,31
